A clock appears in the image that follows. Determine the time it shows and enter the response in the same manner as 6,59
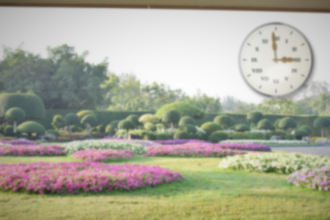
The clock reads 2,59
